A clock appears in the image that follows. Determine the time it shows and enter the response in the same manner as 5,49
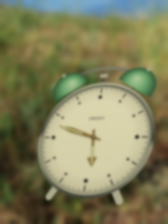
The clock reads 5,48
